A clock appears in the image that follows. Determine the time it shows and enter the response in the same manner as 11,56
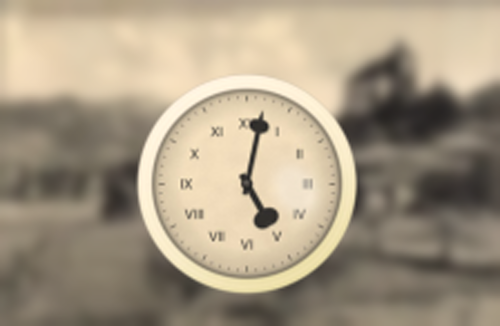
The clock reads 5,02
